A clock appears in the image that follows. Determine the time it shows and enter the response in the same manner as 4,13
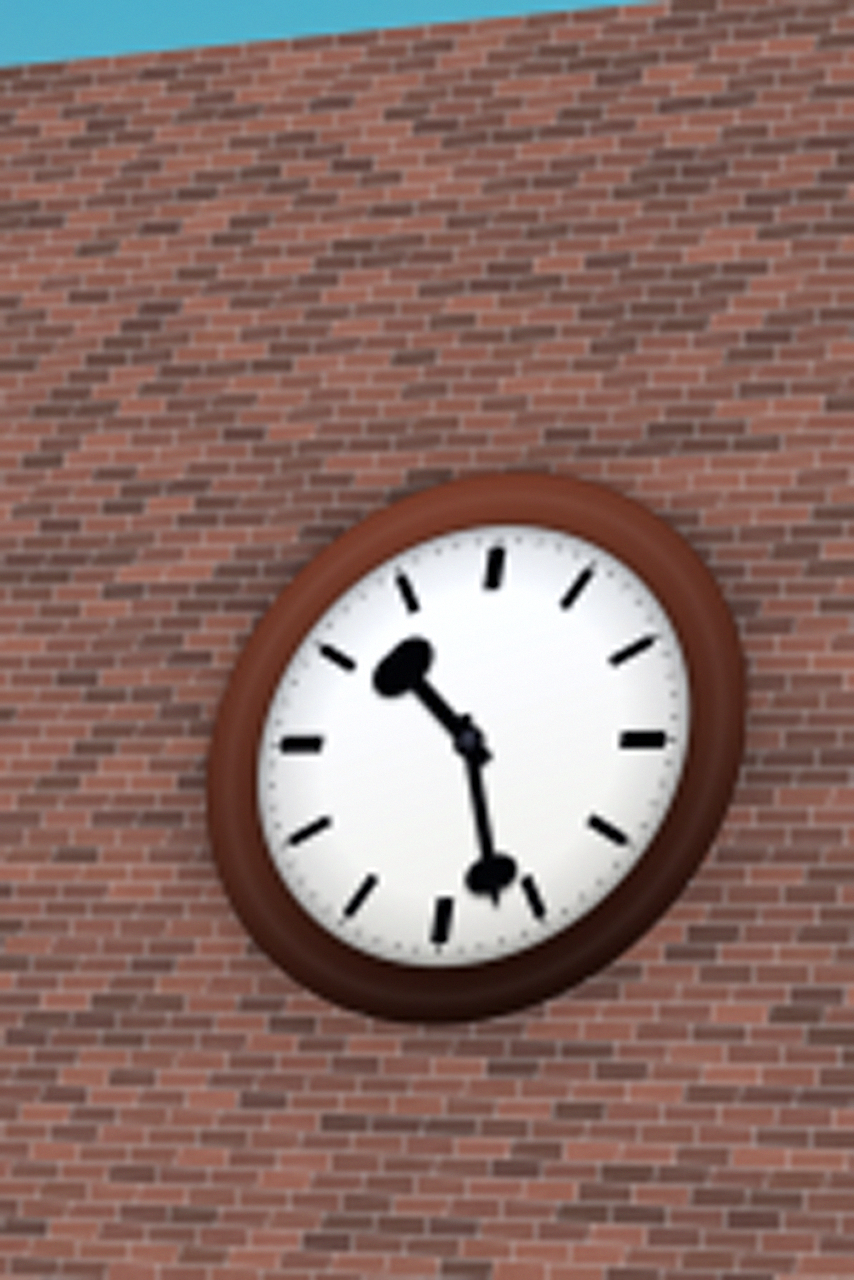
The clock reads 10,27
